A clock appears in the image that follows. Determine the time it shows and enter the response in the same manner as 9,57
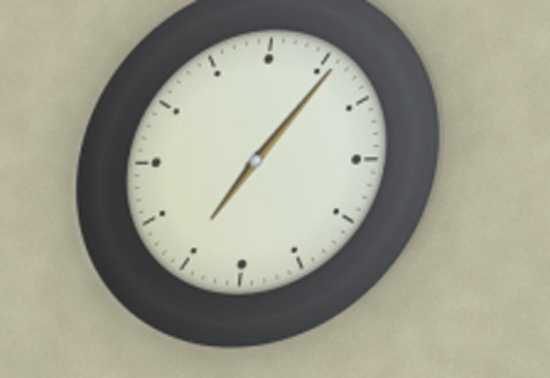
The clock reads 7,06
